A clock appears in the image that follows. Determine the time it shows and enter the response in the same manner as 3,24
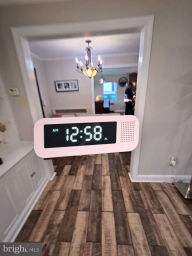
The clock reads 12,58
